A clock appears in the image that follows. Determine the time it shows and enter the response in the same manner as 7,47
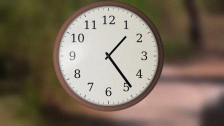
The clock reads 1,24
